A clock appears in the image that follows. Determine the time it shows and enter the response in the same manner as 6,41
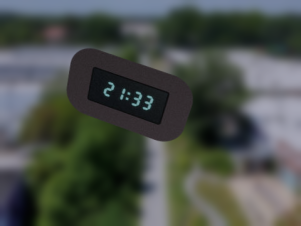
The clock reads 21,33
